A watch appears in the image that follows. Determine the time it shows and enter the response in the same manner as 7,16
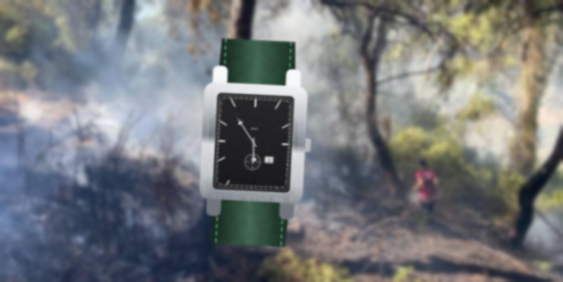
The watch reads 5,54
